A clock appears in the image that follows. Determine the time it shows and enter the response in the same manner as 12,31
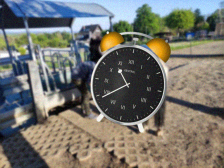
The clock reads 10,39
